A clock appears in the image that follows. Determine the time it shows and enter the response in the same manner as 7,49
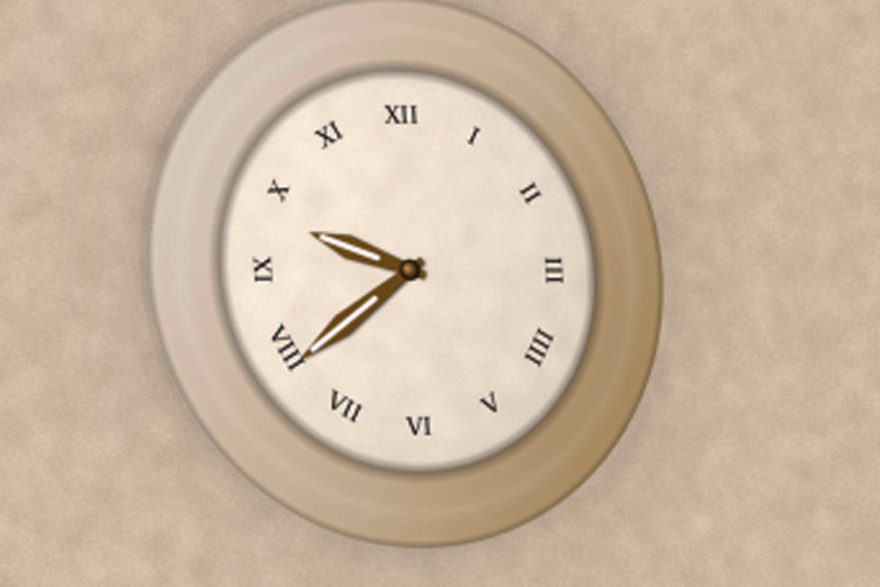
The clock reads 9,39
